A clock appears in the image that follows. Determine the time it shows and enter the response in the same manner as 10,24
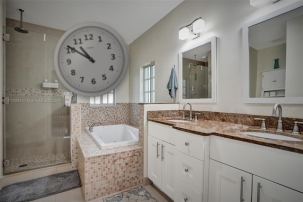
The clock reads 10,51
